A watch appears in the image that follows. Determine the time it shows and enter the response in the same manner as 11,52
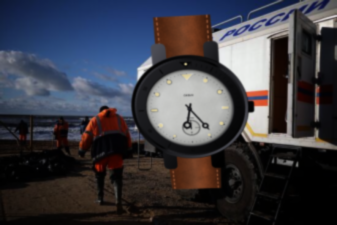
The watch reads 6,24
